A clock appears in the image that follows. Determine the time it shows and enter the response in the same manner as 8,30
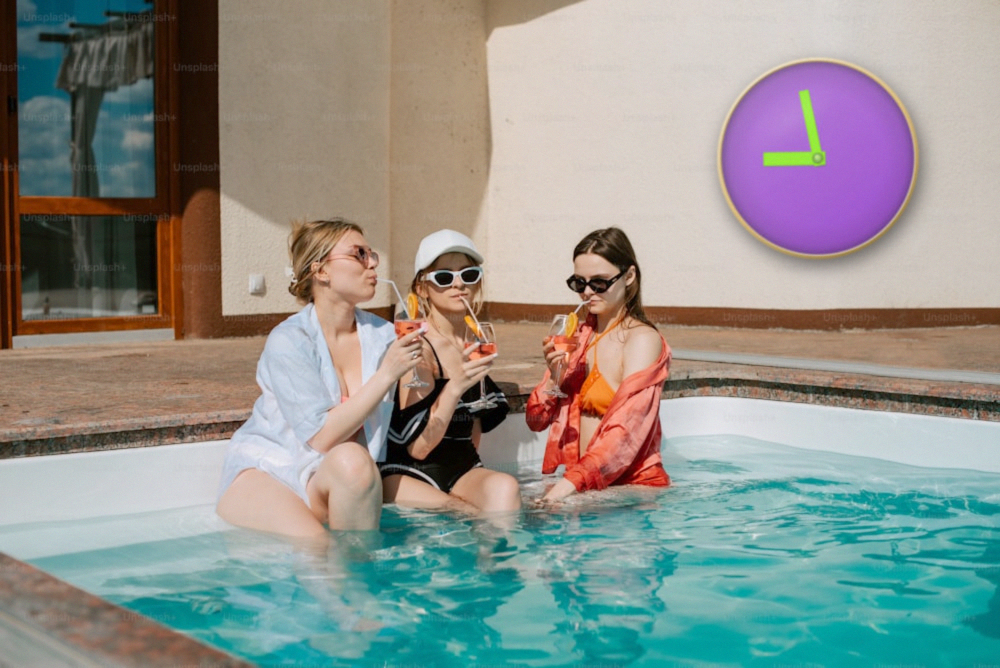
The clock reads 8,58
